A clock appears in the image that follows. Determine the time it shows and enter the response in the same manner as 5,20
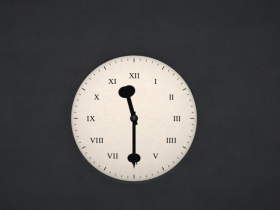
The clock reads 11,30
